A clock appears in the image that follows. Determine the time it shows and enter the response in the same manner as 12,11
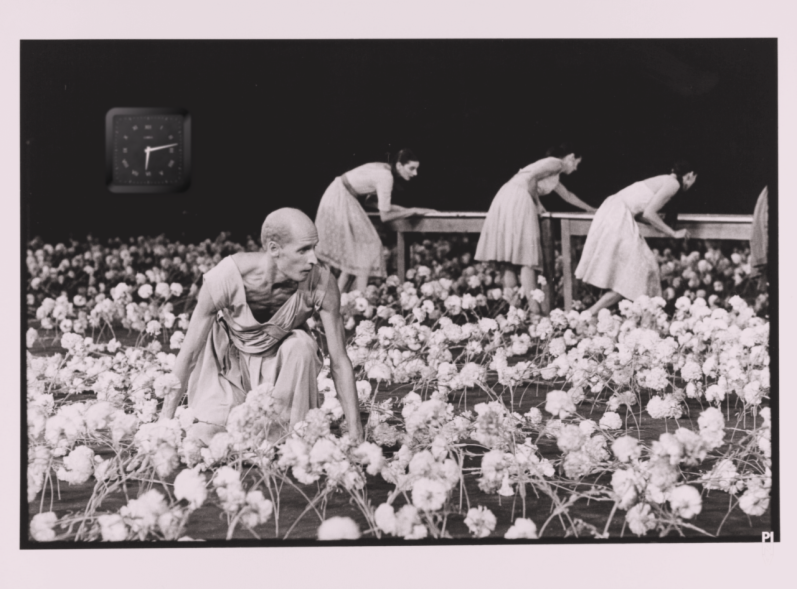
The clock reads 6,13
